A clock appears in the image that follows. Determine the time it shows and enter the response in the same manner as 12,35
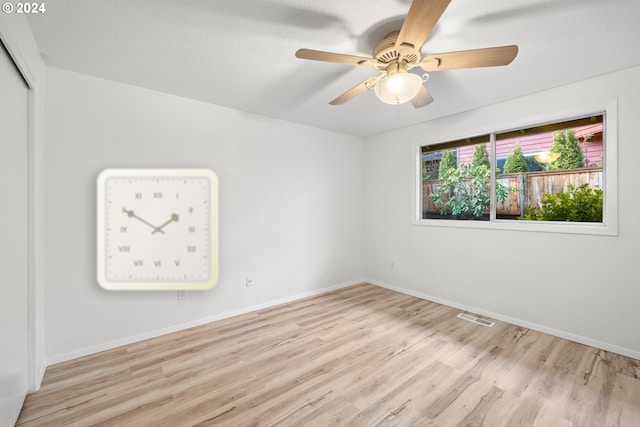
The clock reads 1,50
